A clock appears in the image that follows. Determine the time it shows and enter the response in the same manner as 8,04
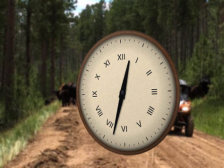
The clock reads 12,33
